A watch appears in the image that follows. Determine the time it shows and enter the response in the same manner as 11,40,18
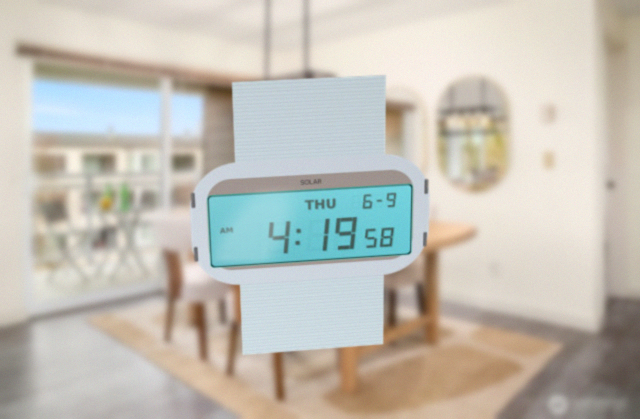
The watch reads 4,19,58
